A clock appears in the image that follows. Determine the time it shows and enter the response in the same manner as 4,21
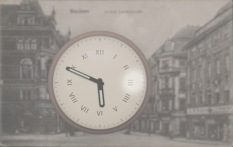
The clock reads 5,49
